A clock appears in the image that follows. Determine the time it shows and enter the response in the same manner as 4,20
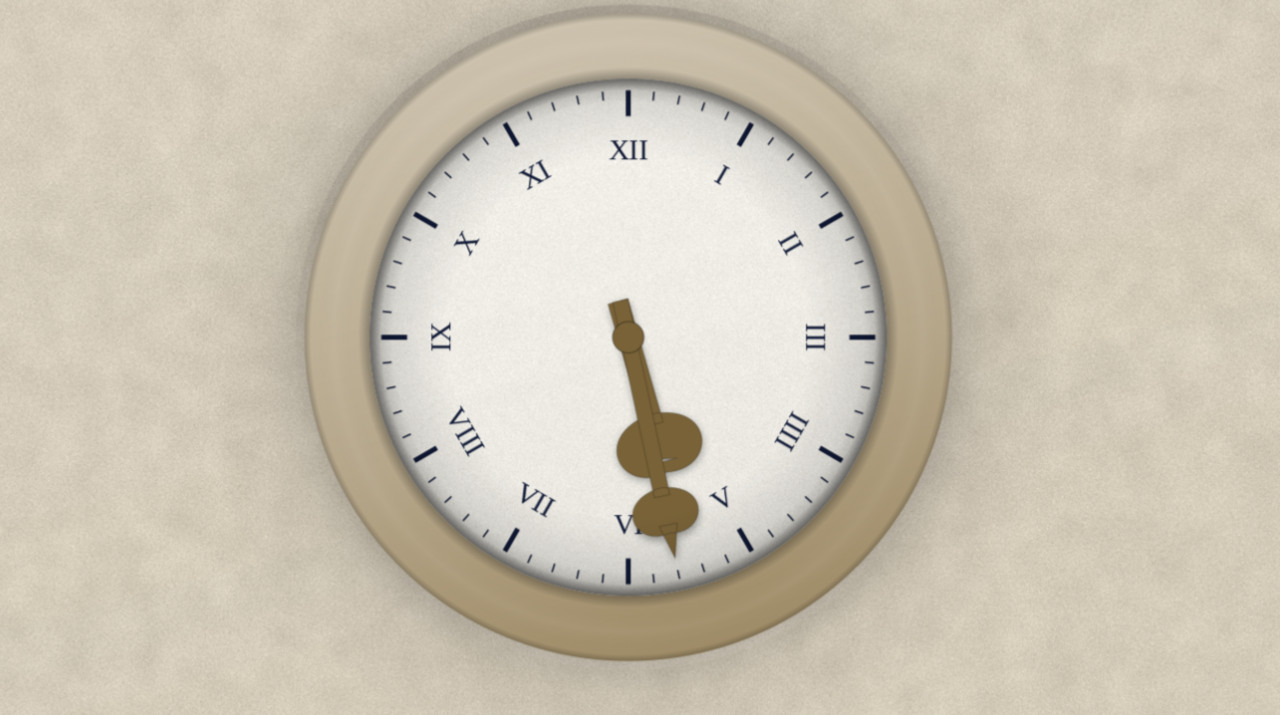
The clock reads 5,28
